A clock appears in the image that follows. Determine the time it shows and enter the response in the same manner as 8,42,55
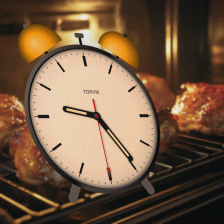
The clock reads 9,24,30
